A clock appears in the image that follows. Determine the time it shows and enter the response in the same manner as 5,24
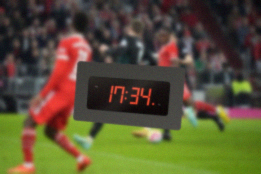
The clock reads 17,34
